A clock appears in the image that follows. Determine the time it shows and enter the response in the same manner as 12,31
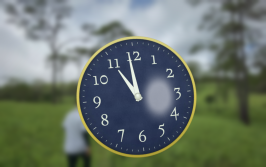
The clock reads 10,59
